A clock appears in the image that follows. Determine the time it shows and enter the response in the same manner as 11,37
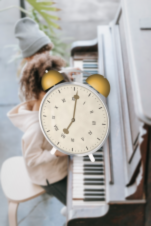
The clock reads 7,01
